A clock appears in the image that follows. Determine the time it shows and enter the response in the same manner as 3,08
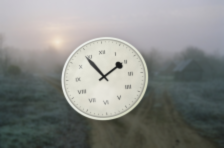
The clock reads 1,54
